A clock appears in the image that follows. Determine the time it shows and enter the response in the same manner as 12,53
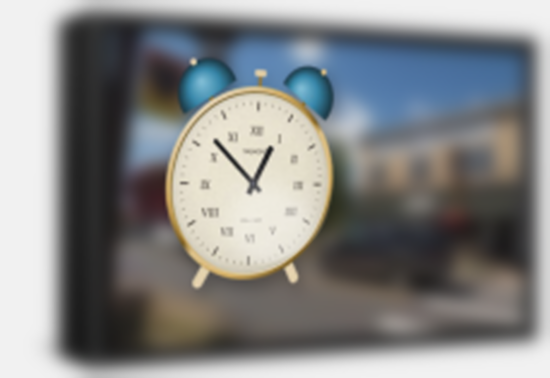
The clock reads 12,52
